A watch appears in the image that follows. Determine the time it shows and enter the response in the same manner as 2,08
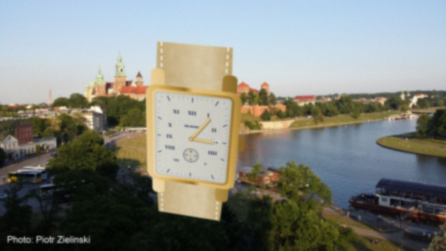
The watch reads 3,06
